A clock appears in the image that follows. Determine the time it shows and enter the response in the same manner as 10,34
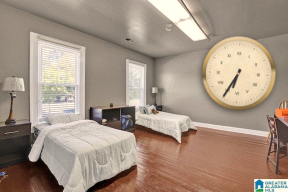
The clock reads 6,35
